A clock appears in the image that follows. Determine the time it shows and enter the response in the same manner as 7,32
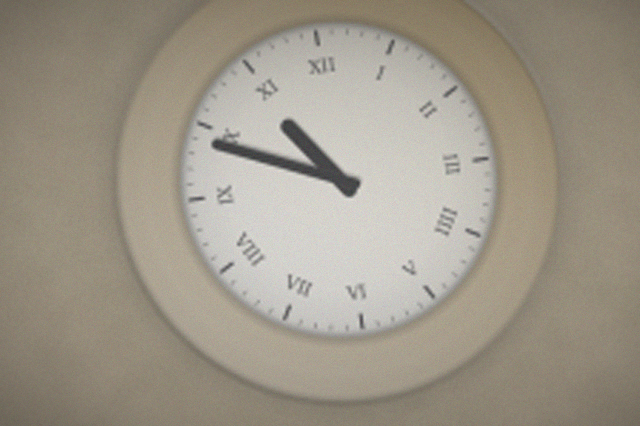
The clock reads 10,49
